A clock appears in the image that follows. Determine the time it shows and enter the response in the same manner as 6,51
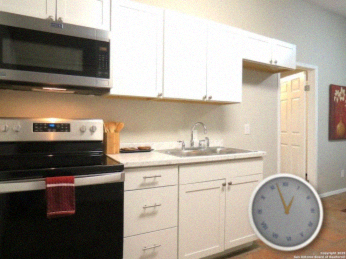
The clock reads 12,57
